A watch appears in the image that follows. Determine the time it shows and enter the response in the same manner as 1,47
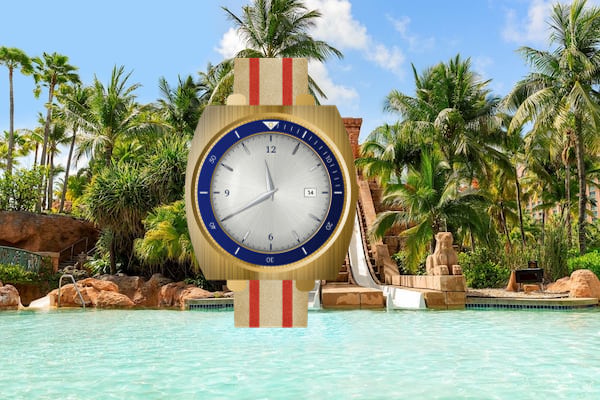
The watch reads 11,40
